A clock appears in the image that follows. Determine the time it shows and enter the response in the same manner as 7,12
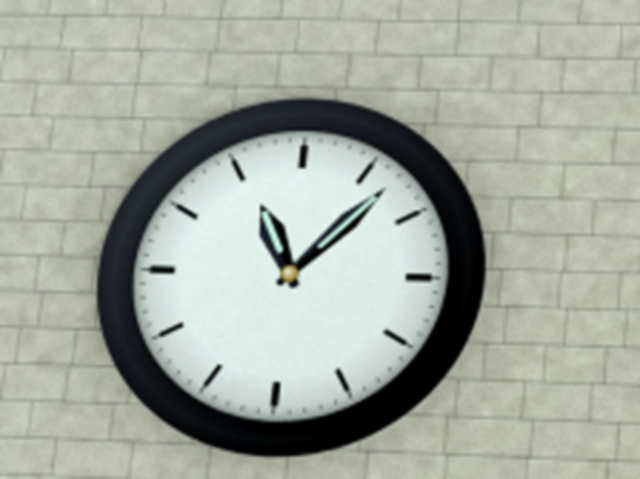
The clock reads 11,07
